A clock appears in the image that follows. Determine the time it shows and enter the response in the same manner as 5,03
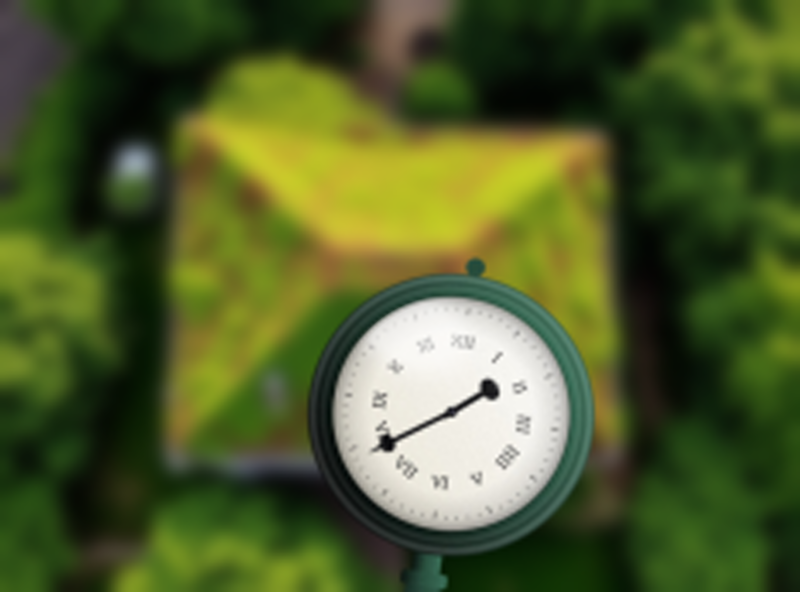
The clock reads 1,39
